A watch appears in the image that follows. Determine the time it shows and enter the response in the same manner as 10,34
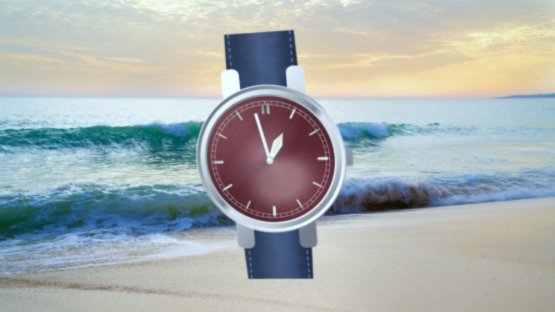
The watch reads 12,58
